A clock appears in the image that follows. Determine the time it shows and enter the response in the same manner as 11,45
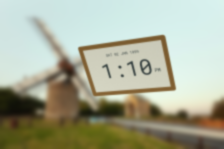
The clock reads 1,10
